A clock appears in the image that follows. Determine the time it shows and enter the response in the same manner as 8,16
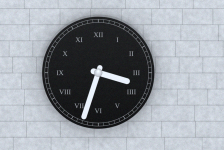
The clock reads 3,33
